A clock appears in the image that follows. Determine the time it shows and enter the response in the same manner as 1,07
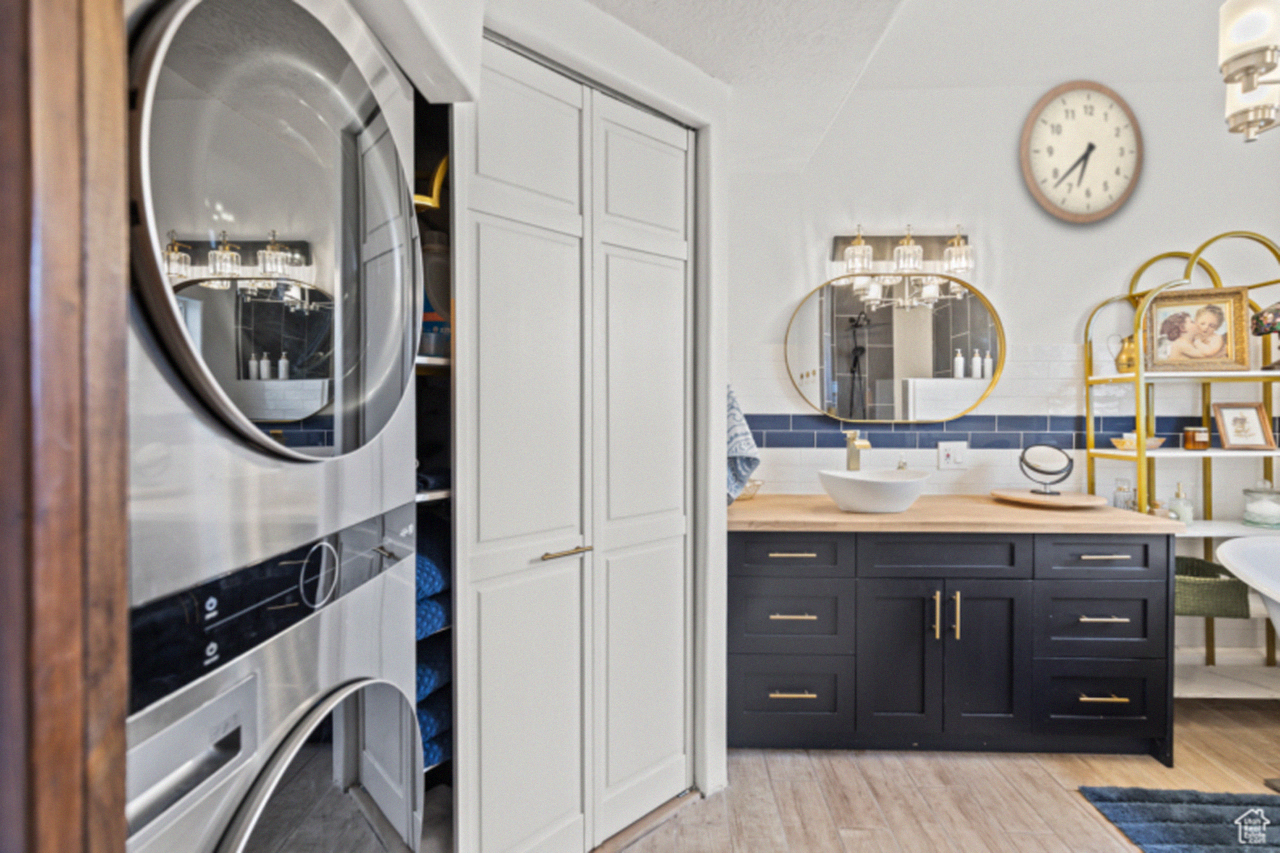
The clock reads 6,38
